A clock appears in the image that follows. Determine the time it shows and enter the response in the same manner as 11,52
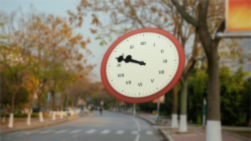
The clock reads 9,48
